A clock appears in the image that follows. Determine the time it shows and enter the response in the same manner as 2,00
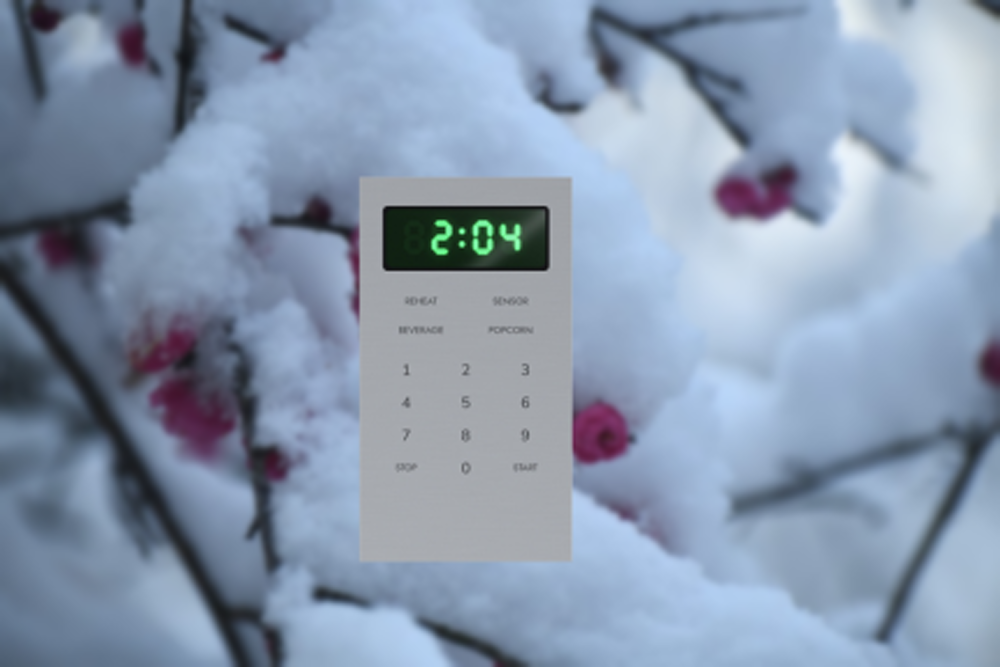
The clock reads 2,04
